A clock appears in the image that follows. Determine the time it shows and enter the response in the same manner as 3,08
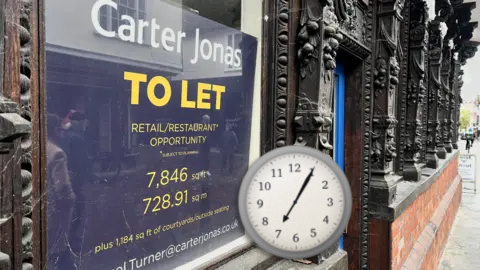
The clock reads 7,05
